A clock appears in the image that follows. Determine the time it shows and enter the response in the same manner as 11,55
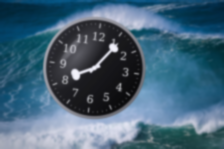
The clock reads 8,06
